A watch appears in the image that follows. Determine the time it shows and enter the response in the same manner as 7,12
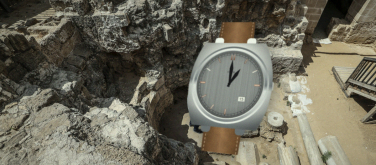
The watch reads 1,00
